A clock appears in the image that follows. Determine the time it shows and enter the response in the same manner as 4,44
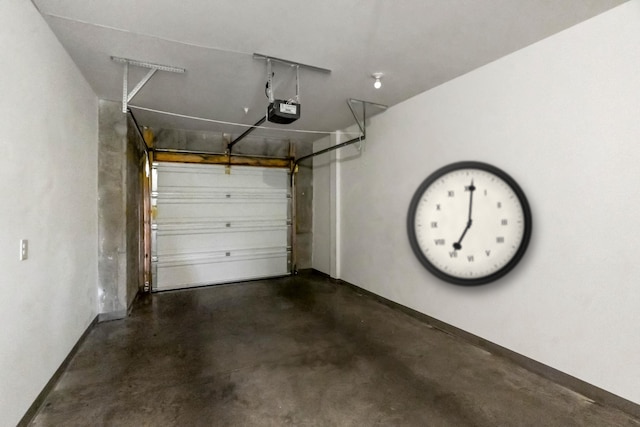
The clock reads 7,01
